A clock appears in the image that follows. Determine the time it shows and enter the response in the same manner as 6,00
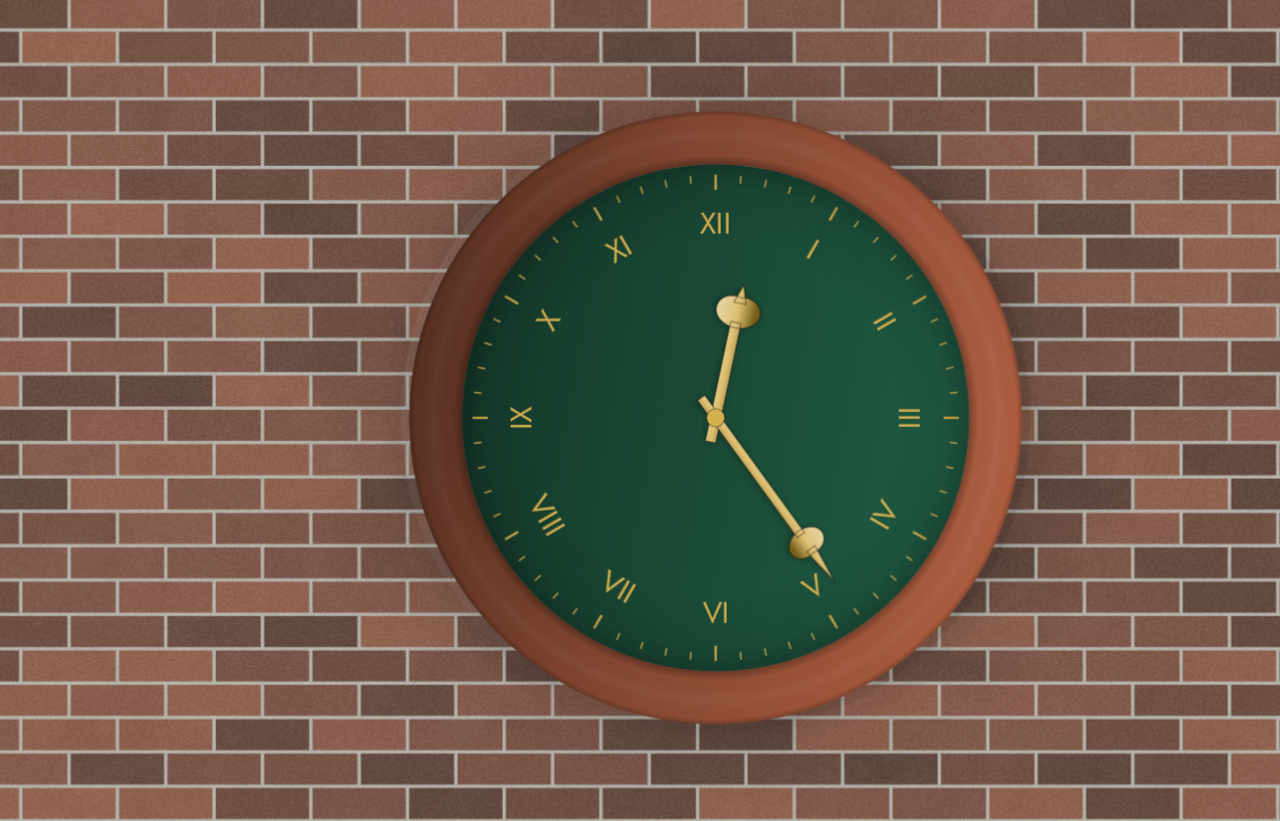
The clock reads 12,24
